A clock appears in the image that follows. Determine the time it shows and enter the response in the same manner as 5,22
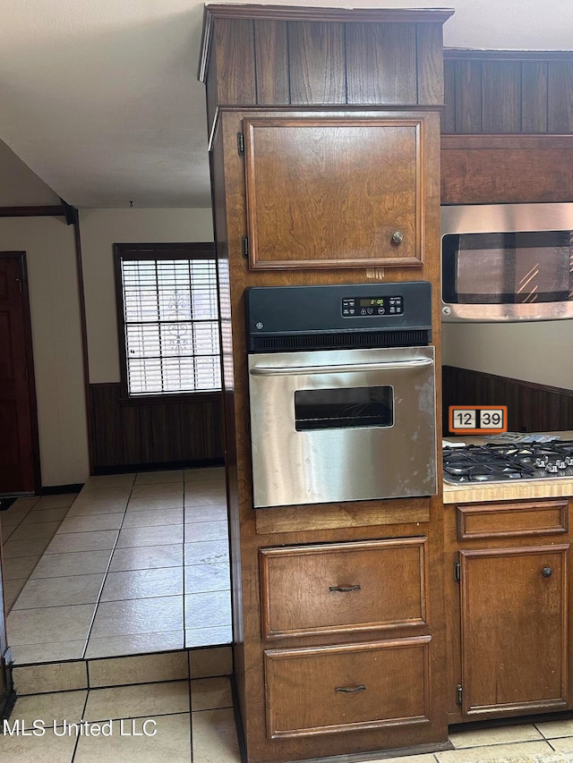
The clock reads 12,39
